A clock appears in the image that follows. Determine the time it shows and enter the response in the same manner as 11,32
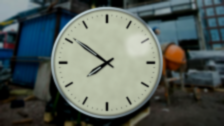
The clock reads 7,51
